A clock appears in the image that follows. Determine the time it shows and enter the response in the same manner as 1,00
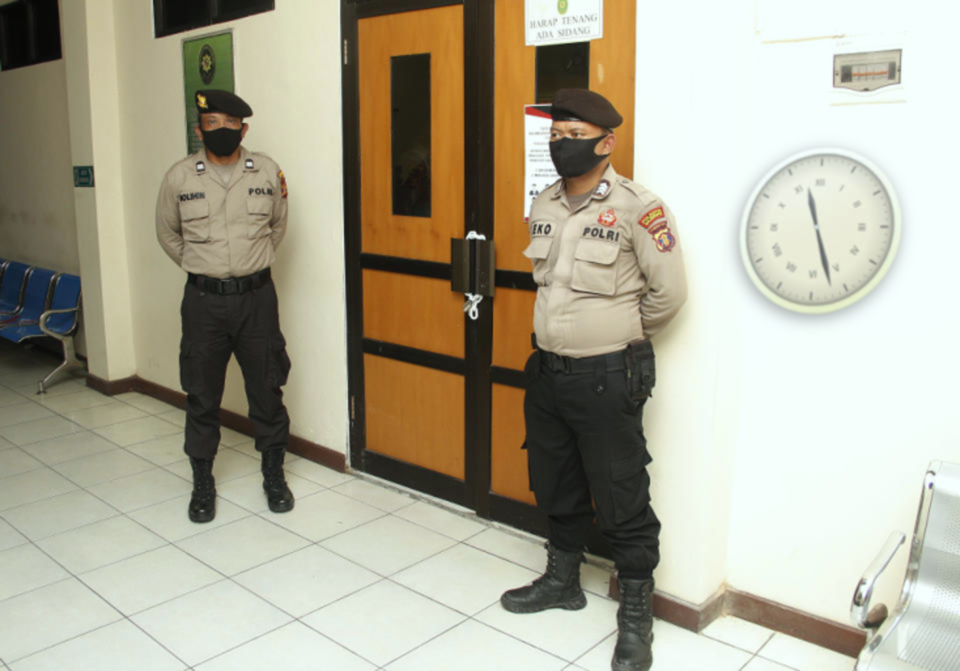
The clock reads 11,27
